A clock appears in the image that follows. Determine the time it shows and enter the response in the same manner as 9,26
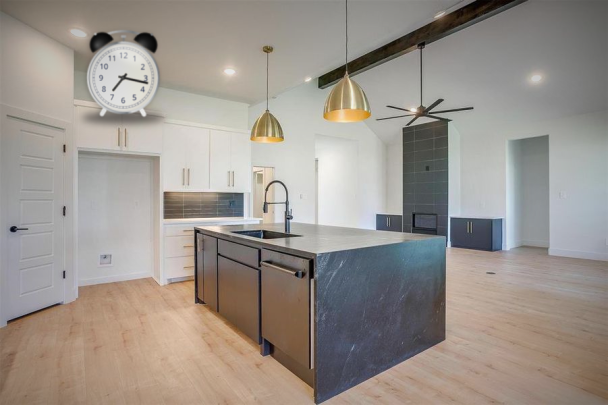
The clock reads 7,17
